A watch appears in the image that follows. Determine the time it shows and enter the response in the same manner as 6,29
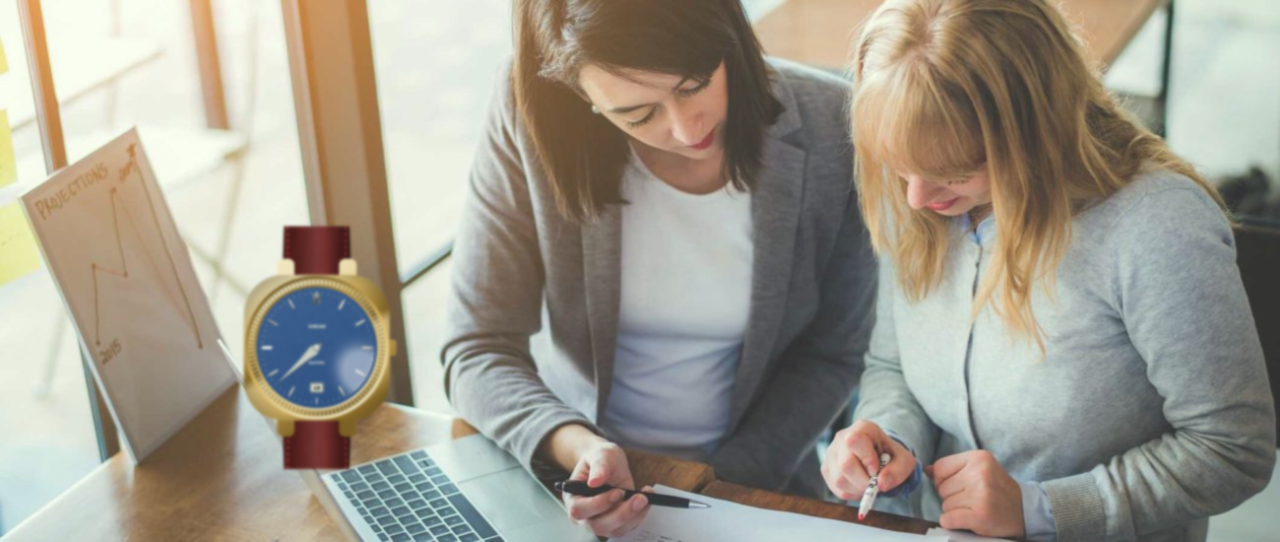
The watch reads 7,38
